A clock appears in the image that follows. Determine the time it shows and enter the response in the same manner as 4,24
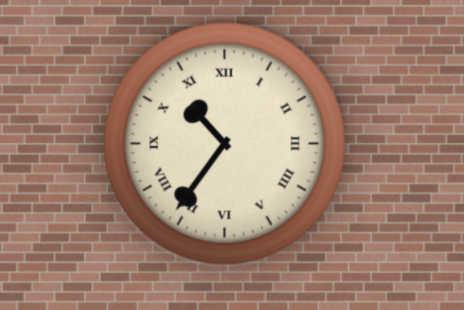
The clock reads 10,36
